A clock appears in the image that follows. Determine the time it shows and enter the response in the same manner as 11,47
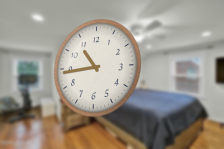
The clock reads 10,44
